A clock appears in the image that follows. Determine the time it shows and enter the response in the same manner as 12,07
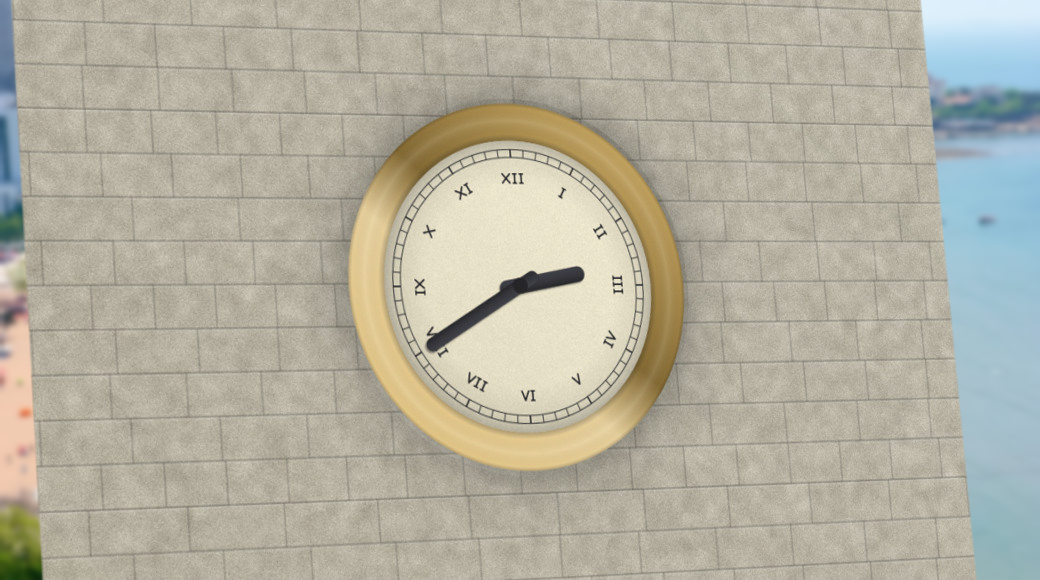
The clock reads 2,40
